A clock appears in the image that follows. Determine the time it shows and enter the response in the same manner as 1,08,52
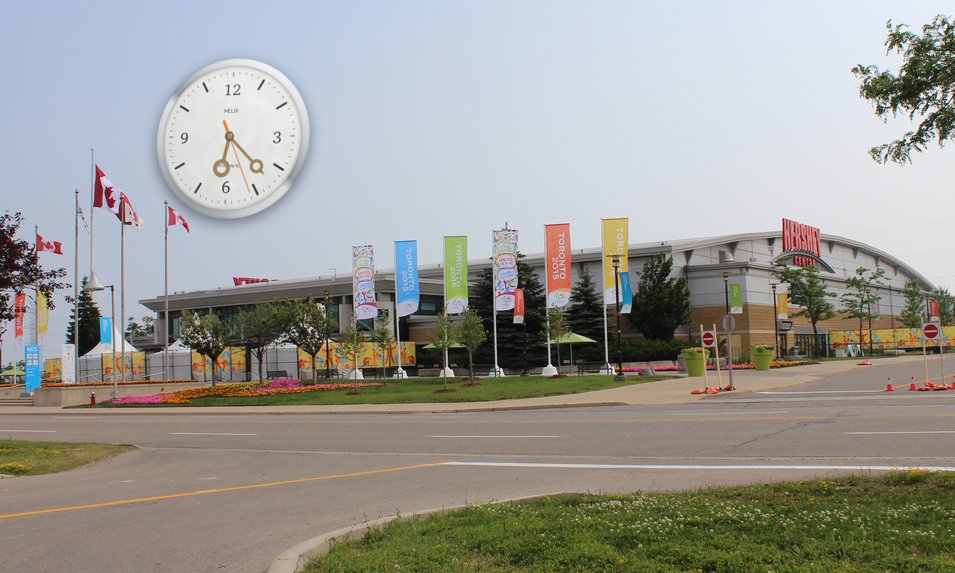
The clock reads 6,22,26
